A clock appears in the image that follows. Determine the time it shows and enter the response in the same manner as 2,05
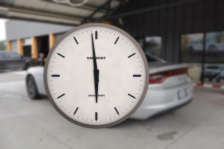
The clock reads 5,59
